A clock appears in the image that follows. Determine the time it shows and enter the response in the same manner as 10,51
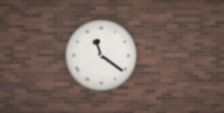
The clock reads 11,21
